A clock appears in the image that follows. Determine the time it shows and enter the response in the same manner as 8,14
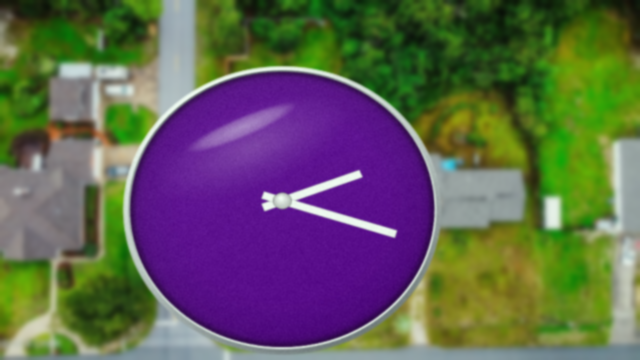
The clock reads 2,18
